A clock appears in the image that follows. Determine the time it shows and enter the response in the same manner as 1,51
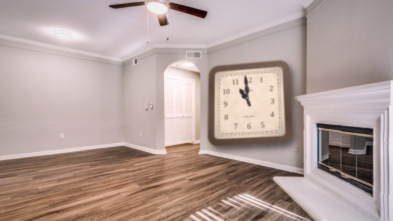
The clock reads 10,59
